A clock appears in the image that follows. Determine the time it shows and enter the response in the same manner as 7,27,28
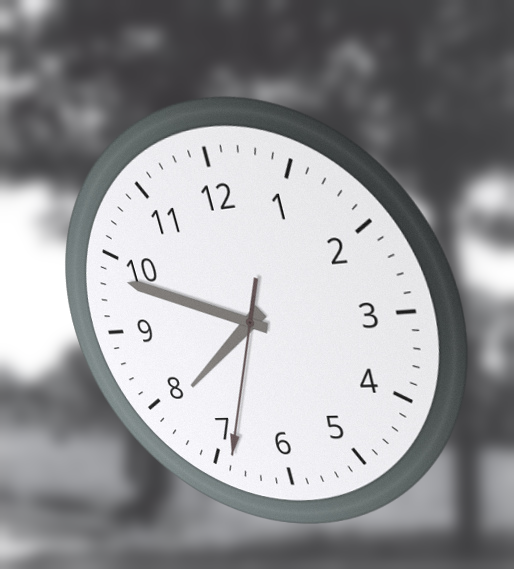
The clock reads 7,48,34
